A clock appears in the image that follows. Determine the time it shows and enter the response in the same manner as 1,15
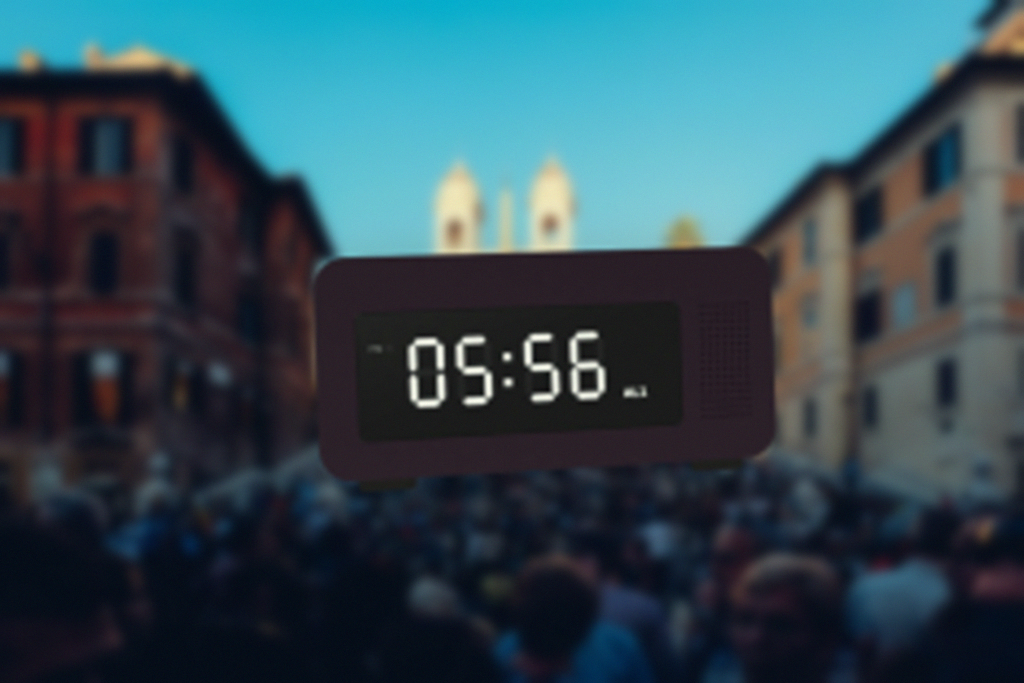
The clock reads 5,56
